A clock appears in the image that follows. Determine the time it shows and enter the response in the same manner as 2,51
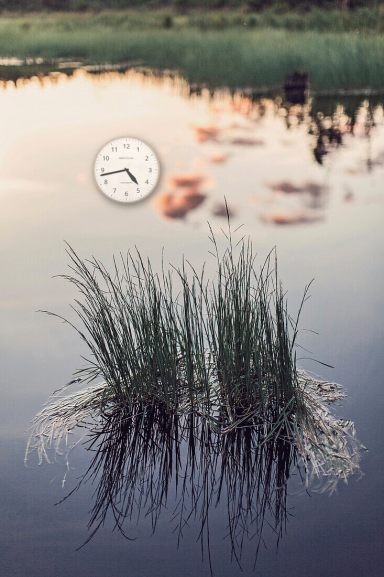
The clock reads 4,43
